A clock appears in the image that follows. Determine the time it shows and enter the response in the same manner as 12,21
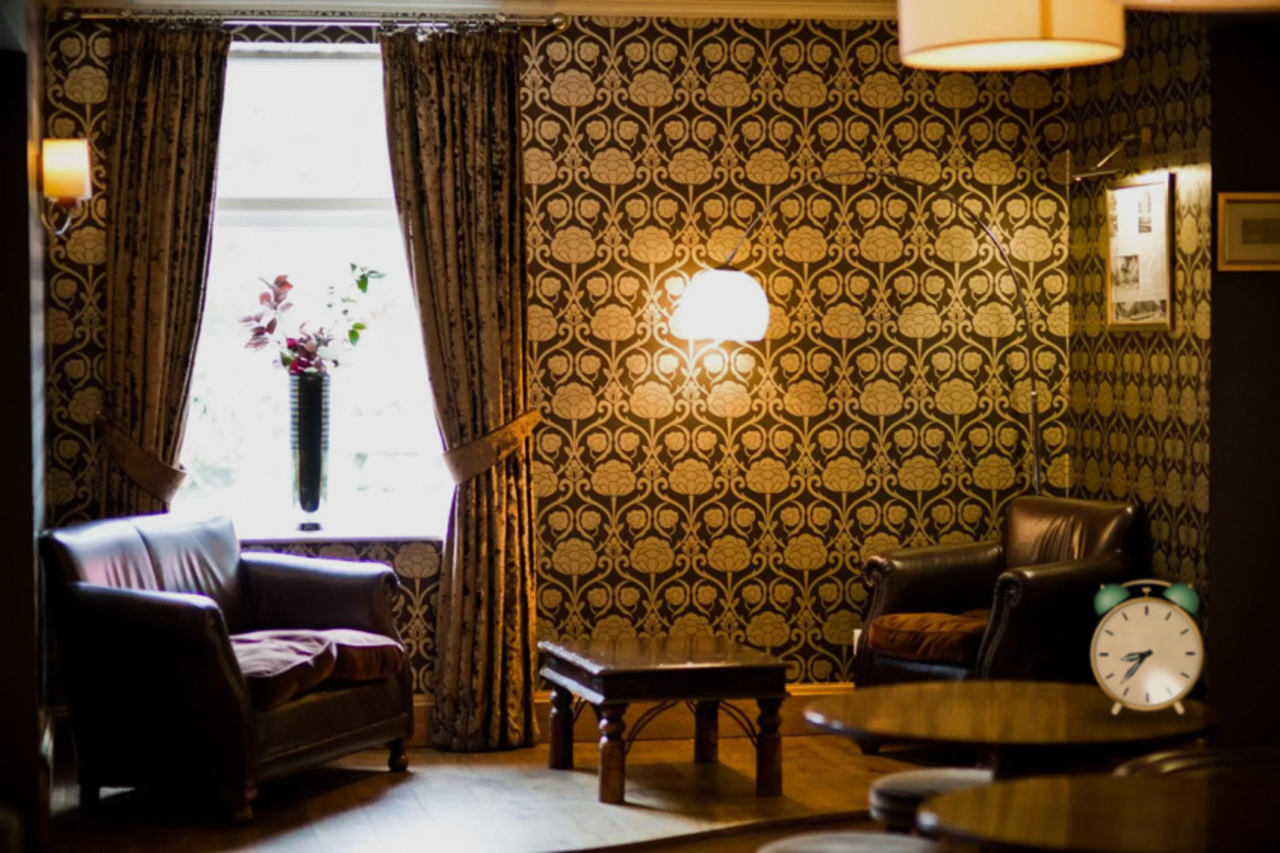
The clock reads 8,37
